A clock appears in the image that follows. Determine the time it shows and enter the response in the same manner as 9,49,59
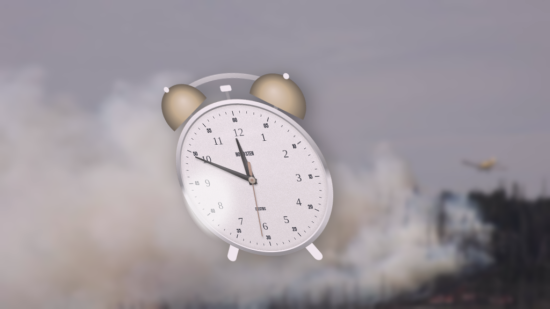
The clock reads 11,49,31
